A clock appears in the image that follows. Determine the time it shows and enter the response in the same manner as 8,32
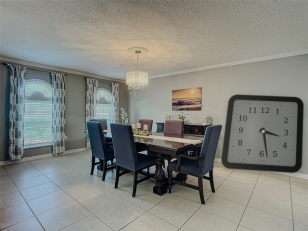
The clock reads 3,28
